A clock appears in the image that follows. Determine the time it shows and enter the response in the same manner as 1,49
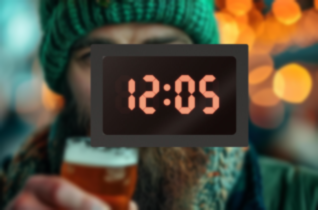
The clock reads 12,05
